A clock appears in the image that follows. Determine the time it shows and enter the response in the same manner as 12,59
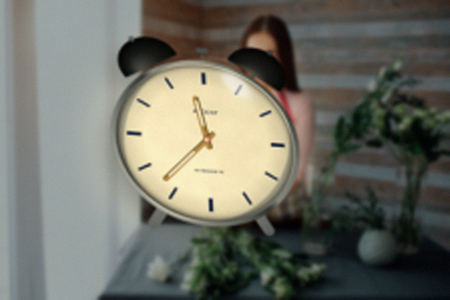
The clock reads 11,37
